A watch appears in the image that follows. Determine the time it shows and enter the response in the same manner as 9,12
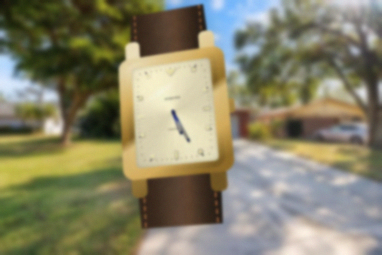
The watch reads 5,26
